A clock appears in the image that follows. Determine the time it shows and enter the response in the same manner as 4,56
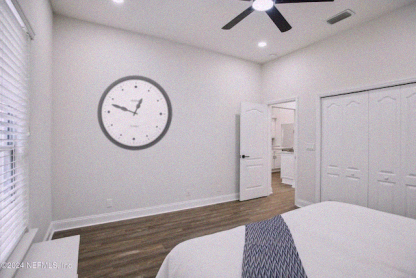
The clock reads 12,48
